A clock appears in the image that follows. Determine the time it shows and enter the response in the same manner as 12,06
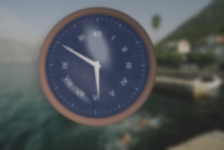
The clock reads 5,50
